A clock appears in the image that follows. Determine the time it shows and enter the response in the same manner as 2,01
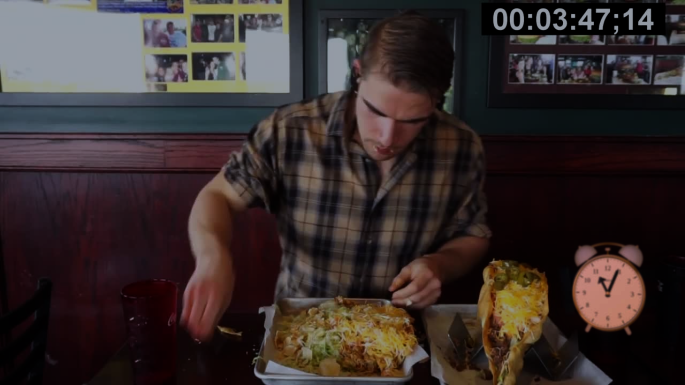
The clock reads 11,04
